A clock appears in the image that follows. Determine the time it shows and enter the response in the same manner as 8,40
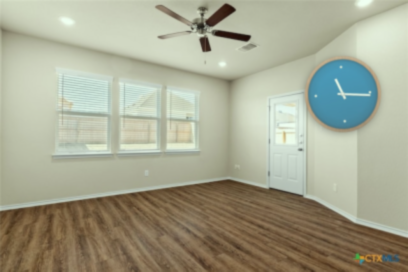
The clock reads 11,16
